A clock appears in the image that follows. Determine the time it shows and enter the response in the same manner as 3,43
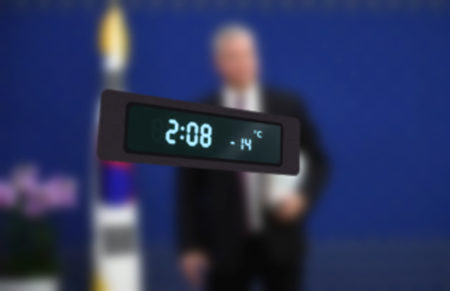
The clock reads 2,08
